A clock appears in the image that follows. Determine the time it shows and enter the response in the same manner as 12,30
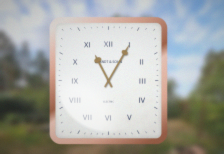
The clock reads 11,05
